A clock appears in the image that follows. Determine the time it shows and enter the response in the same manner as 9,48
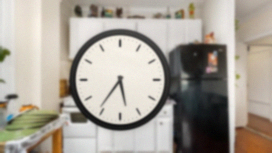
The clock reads 5,36
